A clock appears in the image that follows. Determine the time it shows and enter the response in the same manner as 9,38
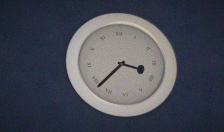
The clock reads 3,38
